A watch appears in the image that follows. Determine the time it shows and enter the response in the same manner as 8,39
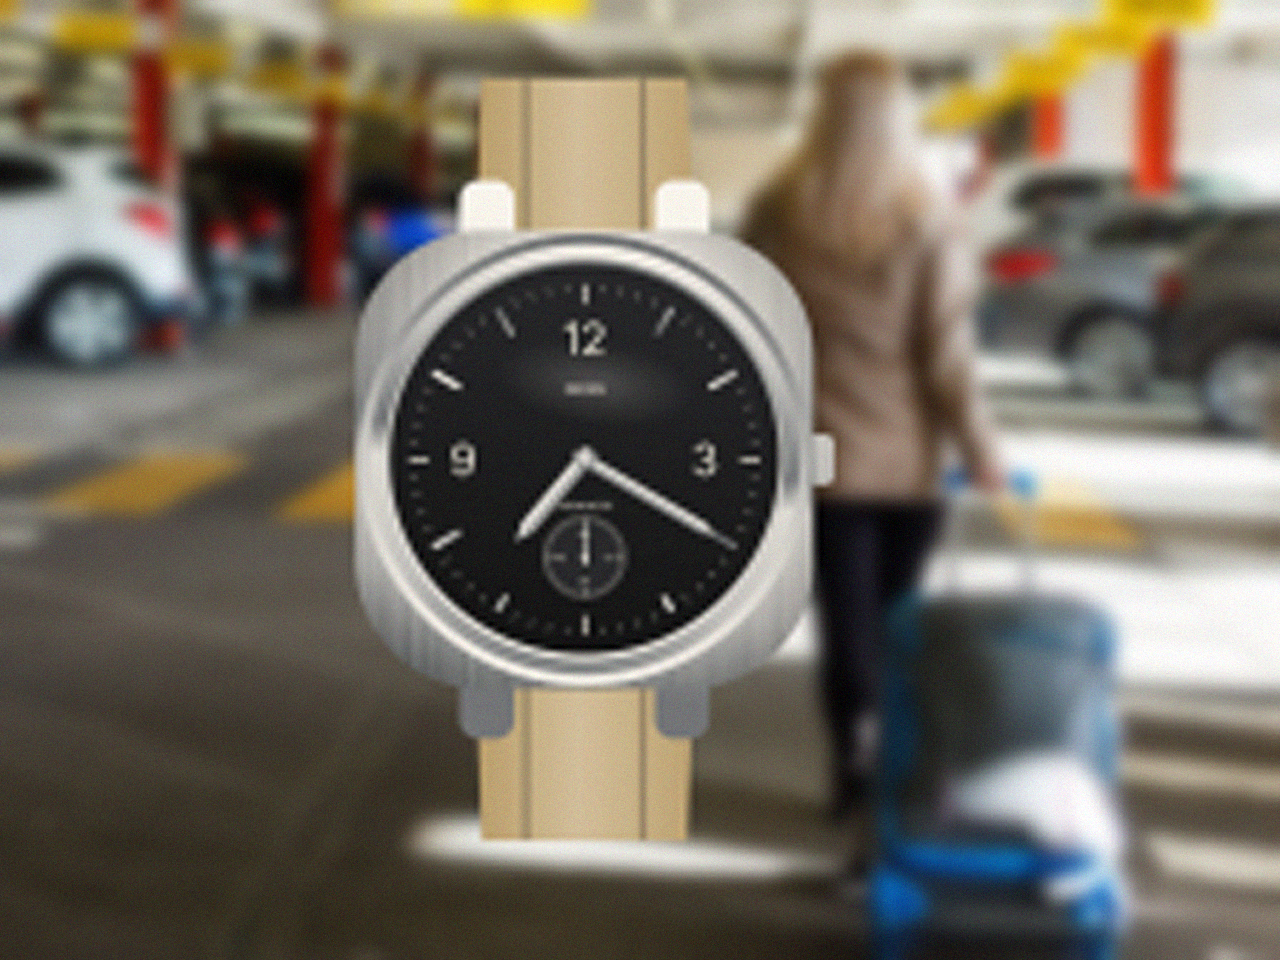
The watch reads 7,20
